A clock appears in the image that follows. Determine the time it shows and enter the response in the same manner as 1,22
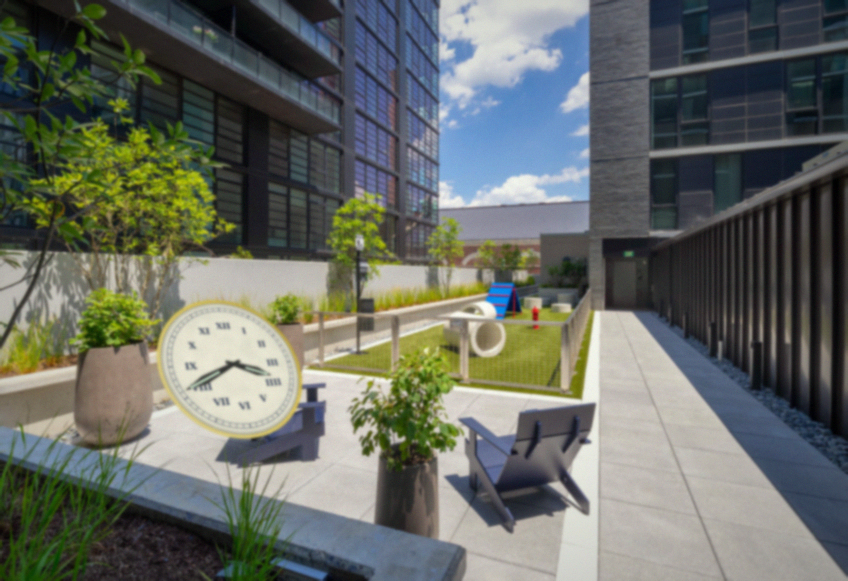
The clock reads 3,41
